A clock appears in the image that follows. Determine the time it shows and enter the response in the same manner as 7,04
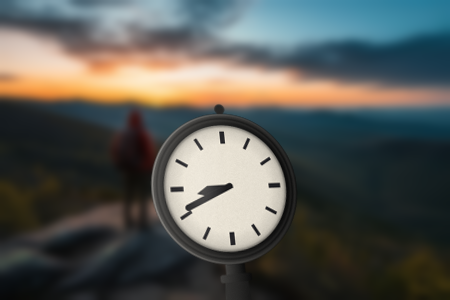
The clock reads 8,41
